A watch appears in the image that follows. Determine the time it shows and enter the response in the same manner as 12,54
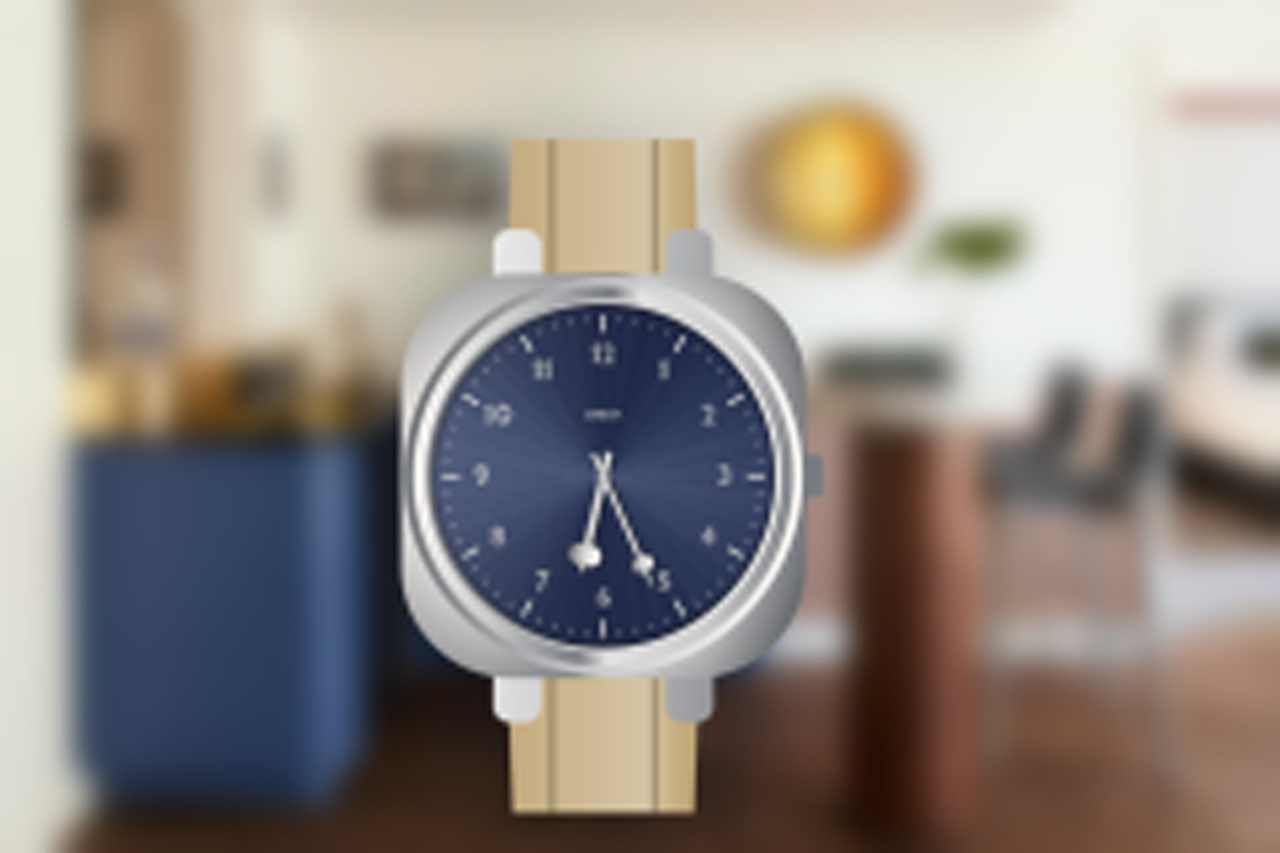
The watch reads 6,26
